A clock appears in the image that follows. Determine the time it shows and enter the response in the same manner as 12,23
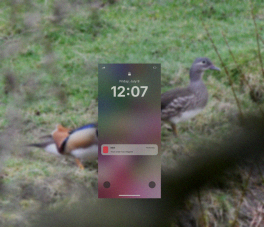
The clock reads 12,07
